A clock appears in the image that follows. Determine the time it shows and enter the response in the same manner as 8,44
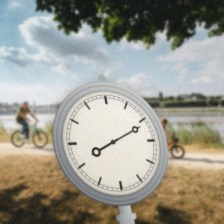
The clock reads 8,11
